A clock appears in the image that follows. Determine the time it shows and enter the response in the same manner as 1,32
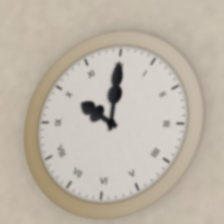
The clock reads 10,00
